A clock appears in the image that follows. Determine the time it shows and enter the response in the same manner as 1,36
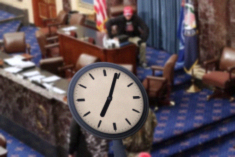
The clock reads 7,04
